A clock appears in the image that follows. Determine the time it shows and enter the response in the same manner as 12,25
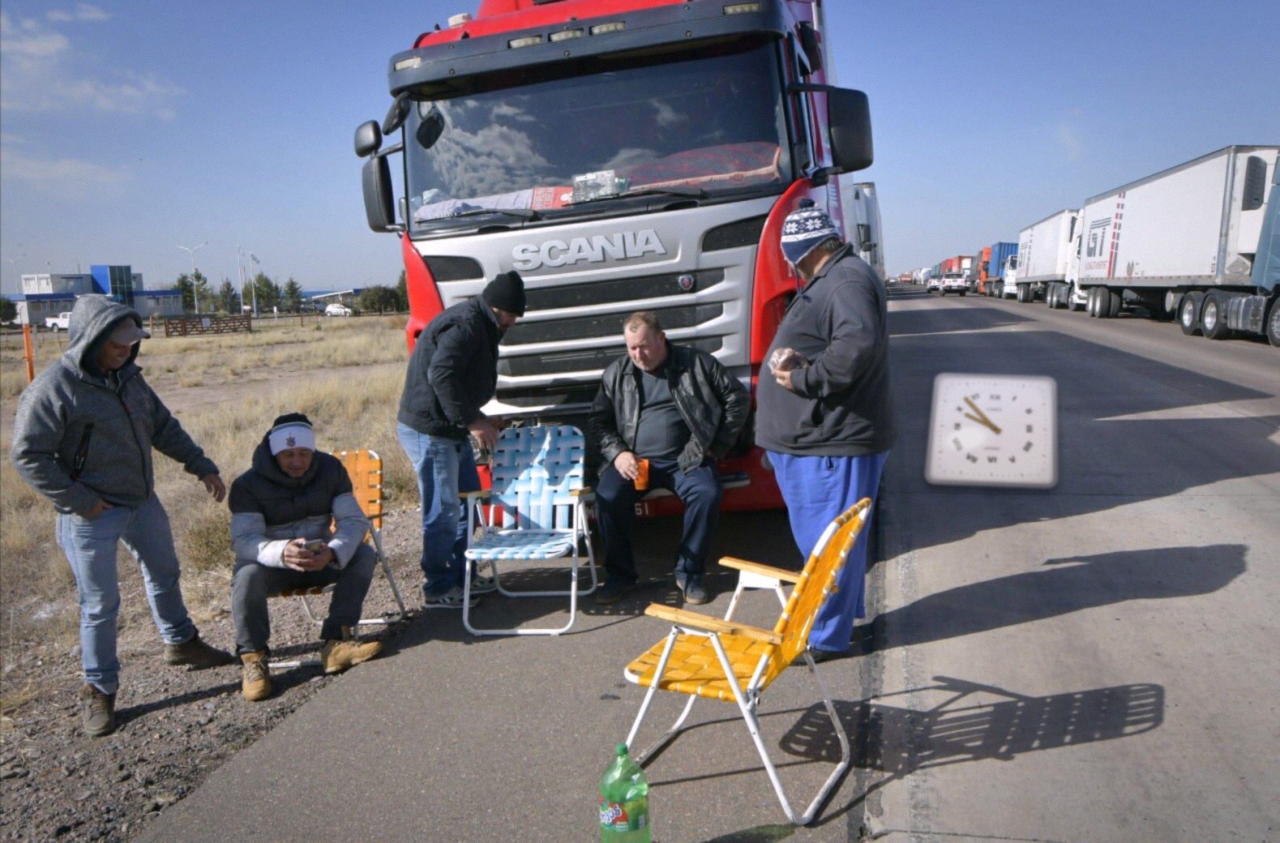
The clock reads 9,53
